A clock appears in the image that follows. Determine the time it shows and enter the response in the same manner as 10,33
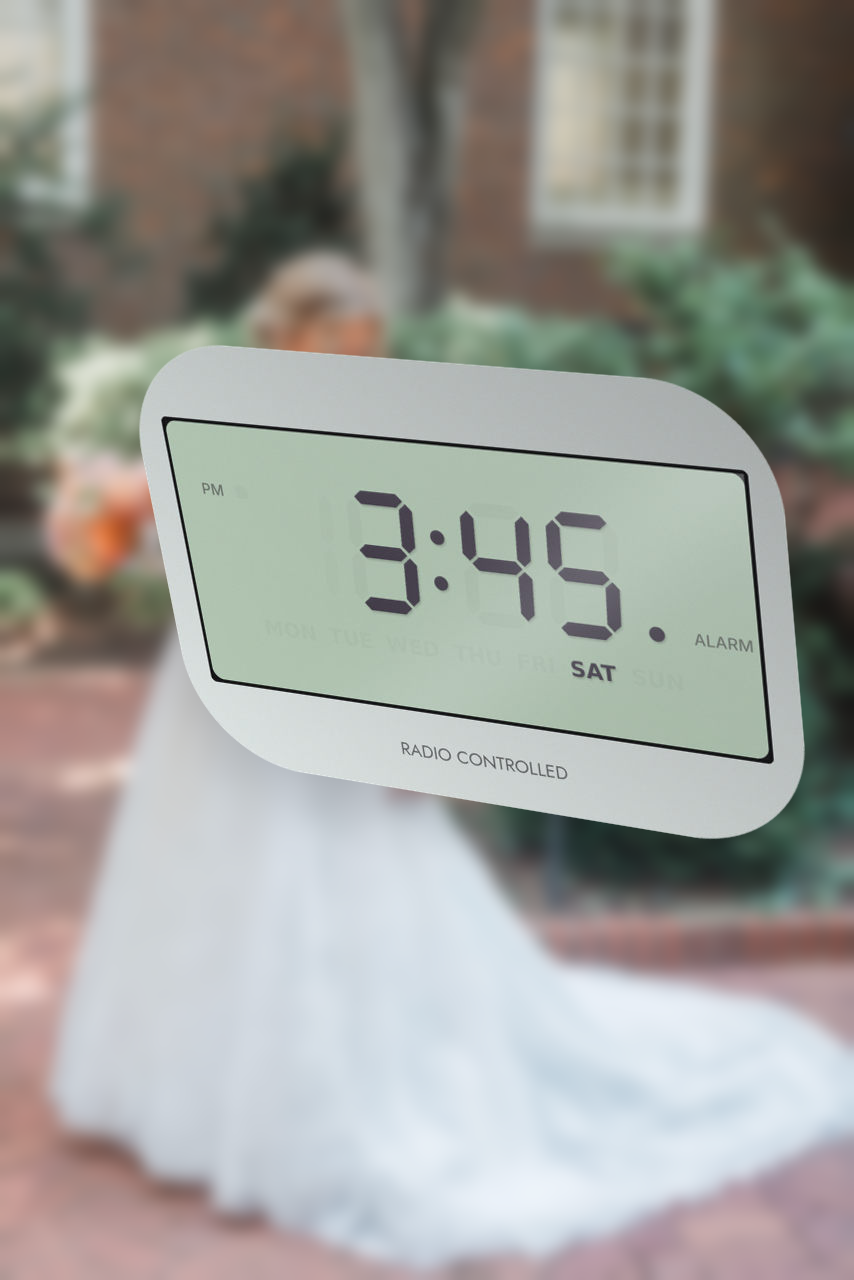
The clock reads 3,45
